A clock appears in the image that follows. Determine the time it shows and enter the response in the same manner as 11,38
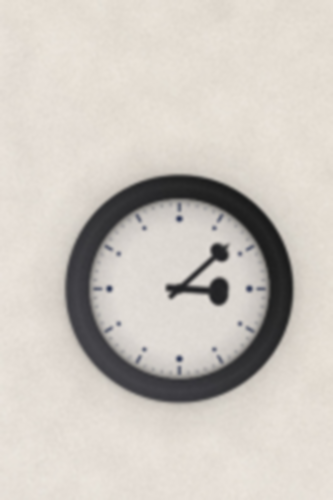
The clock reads 3,08
